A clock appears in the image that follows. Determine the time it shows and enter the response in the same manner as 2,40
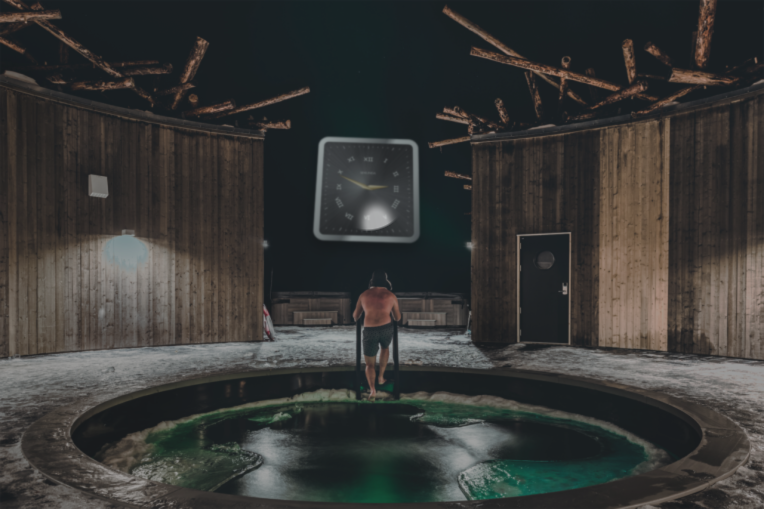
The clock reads 2,49
